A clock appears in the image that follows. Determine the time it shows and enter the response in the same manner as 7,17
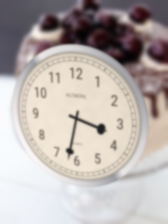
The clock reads 3,32
